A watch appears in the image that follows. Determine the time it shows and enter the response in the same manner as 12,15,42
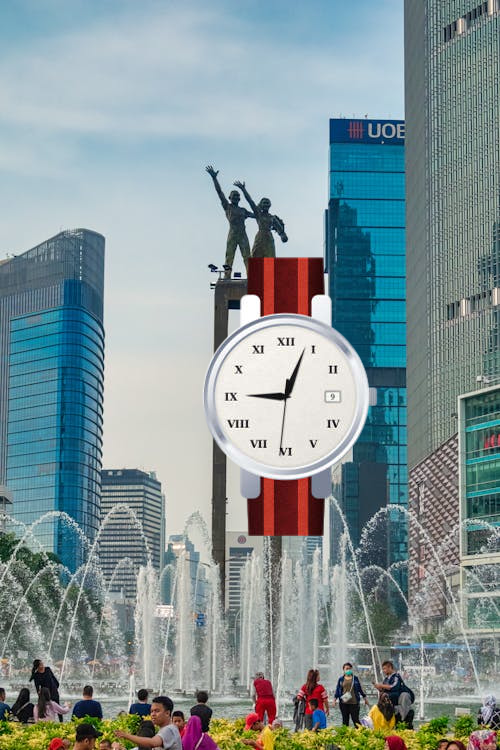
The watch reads 9,03,31
